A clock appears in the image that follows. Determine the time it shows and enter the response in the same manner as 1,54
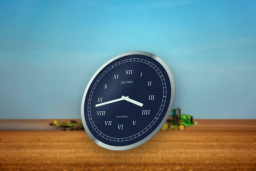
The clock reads 3,43
